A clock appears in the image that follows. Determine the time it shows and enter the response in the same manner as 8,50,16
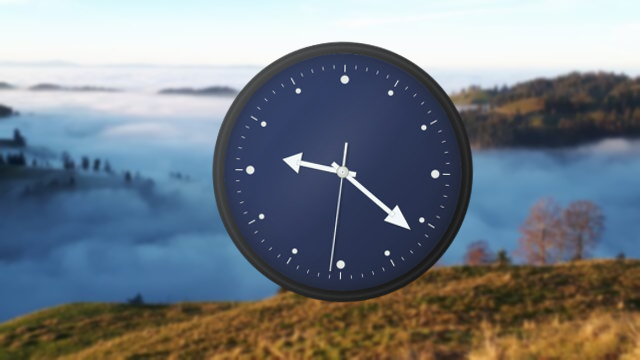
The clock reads 9,21,31
